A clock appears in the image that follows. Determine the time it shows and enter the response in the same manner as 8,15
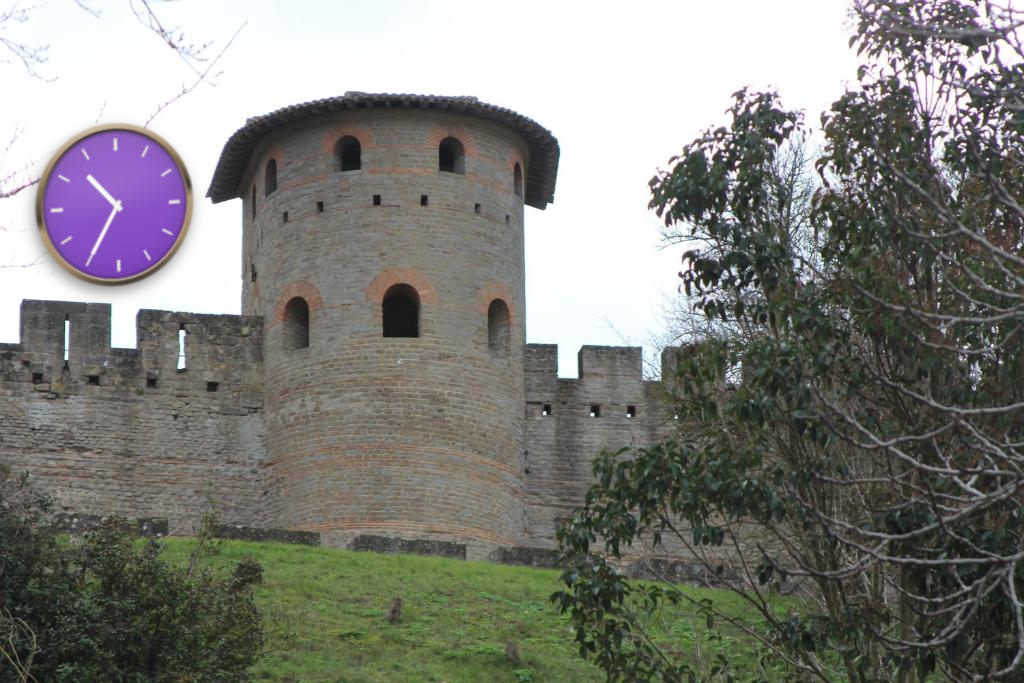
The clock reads 10,35
